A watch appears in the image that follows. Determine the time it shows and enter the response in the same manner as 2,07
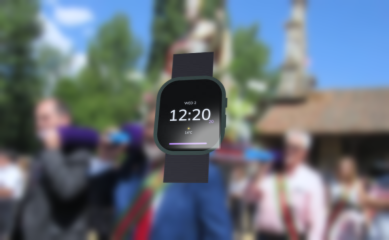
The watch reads 12,20
